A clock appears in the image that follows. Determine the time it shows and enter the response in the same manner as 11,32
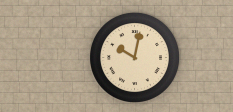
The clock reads 10,02
